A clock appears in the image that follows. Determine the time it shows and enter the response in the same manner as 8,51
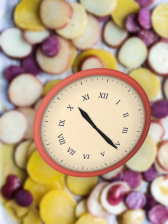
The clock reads 10,21
